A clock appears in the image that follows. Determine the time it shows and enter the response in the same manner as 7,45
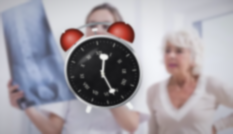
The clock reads 12,27
